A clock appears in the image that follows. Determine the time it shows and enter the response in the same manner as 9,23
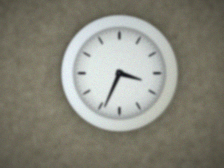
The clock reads 3,34
